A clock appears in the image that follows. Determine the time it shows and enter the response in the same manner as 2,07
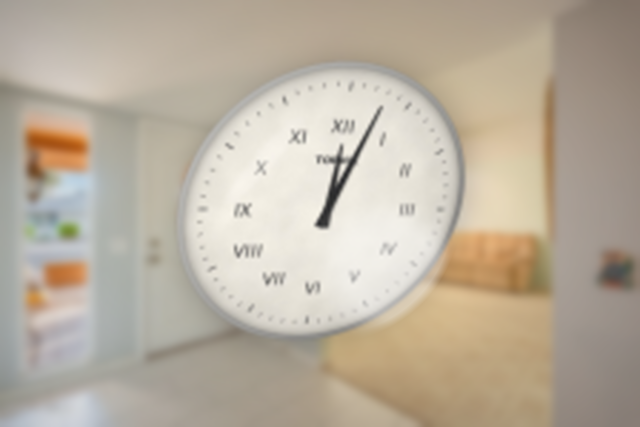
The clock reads 12,03
